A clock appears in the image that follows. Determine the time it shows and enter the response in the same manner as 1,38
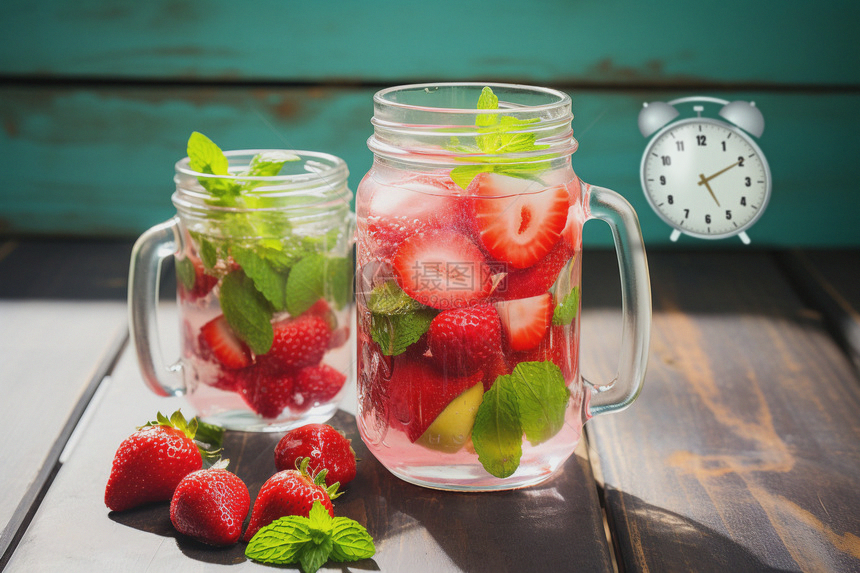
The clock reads 5,10
